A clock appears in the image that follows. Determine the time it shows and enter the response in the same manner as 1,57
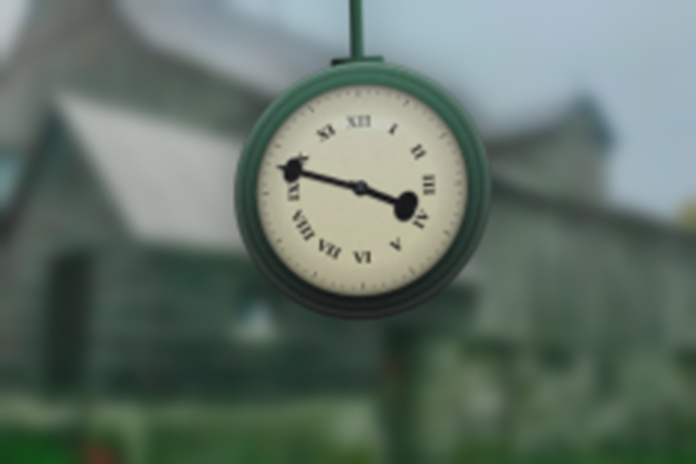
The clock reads 3,48
